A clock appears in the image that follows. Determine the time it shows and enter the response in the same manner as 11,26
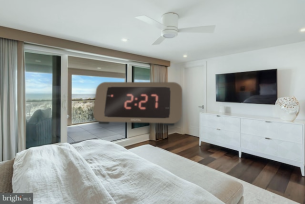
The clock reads 2,27
